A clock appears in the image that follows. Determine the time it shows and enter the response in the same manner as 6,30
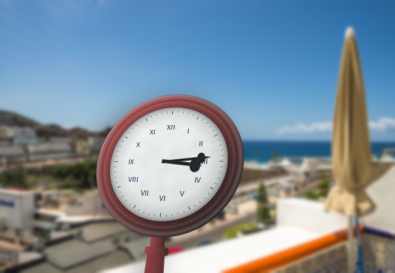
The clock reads 3,14
